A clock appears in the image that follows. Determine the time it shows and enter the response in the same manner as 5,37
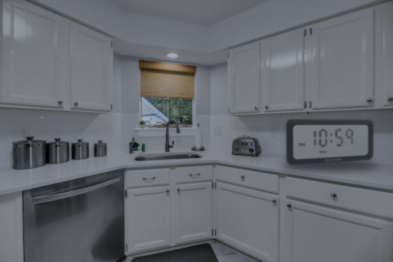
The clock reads 10,59
